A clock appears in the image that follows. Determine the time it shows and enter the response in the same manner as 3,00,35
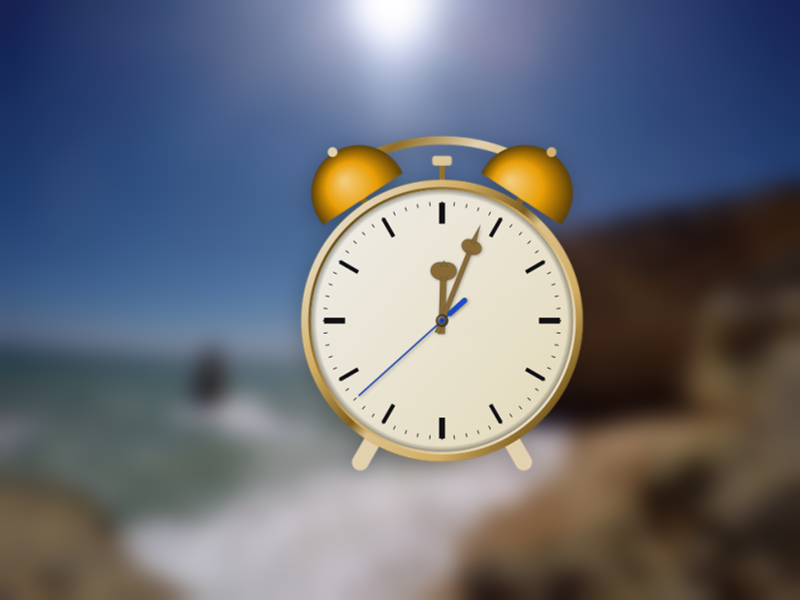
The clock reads 12,03,38
